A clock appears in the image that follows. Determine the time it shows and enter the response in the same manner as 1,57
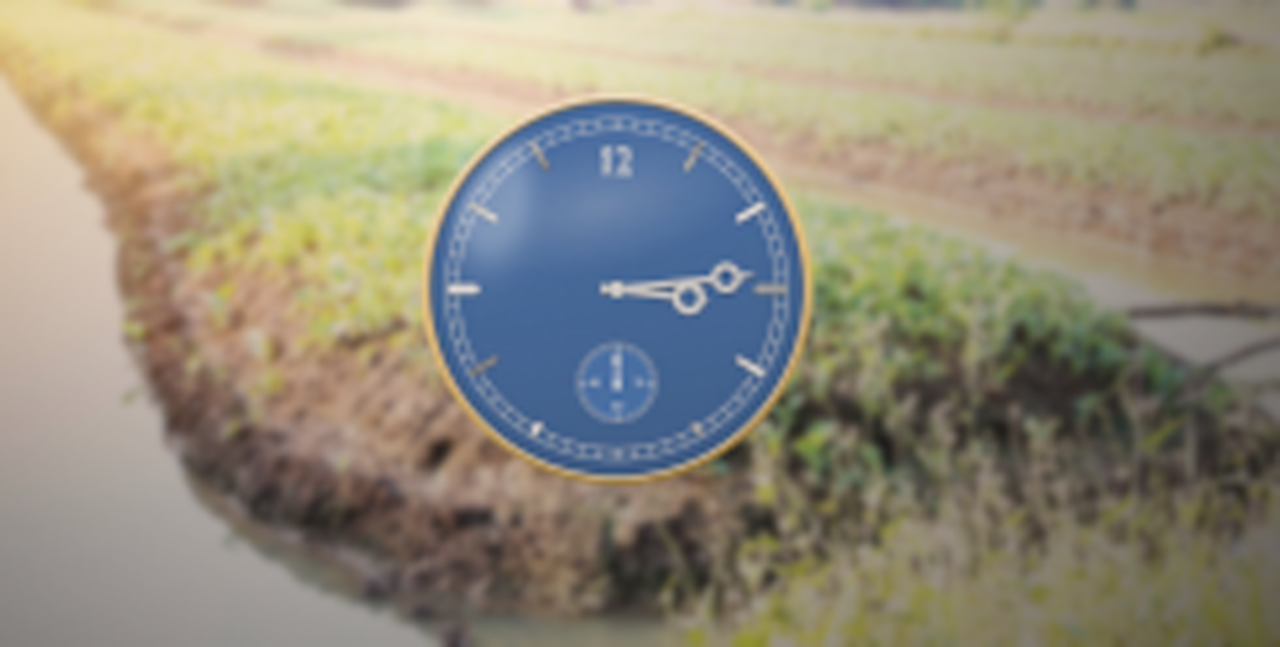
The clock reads 3,14
